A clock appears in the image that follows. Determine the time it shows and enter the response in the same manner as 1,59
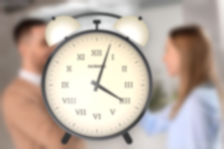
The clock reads 4,03
